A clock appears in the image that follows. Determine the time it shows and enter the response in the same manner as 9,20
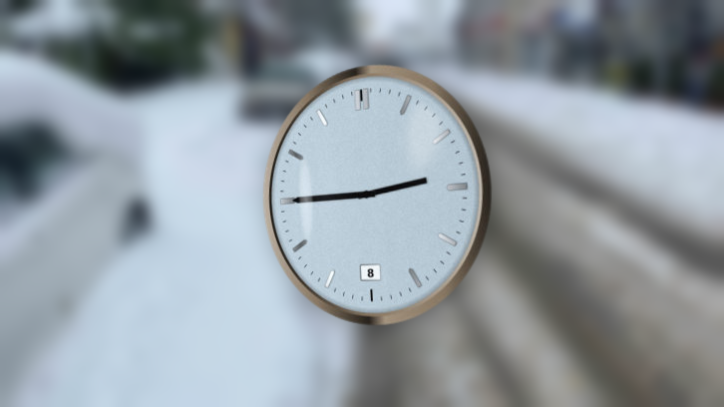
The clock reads 2,45
